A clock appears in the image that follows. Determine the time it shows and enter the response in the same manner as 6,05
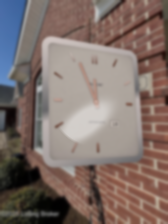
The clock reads 11,56
